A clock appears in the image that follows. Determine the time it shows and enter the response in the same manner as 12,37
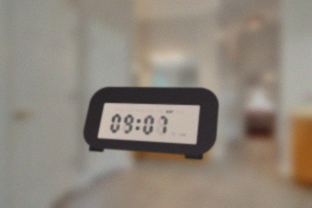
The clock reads 9,07
